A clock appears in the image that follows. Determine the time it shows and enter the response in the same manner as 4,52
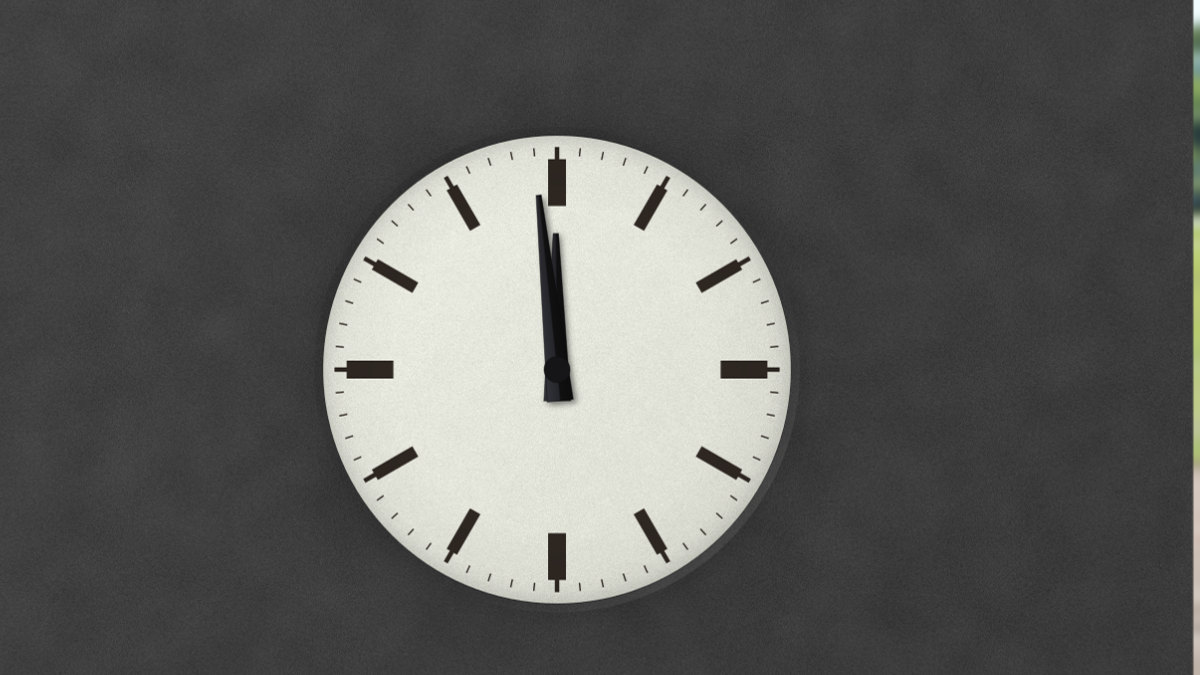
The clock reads 11,59
